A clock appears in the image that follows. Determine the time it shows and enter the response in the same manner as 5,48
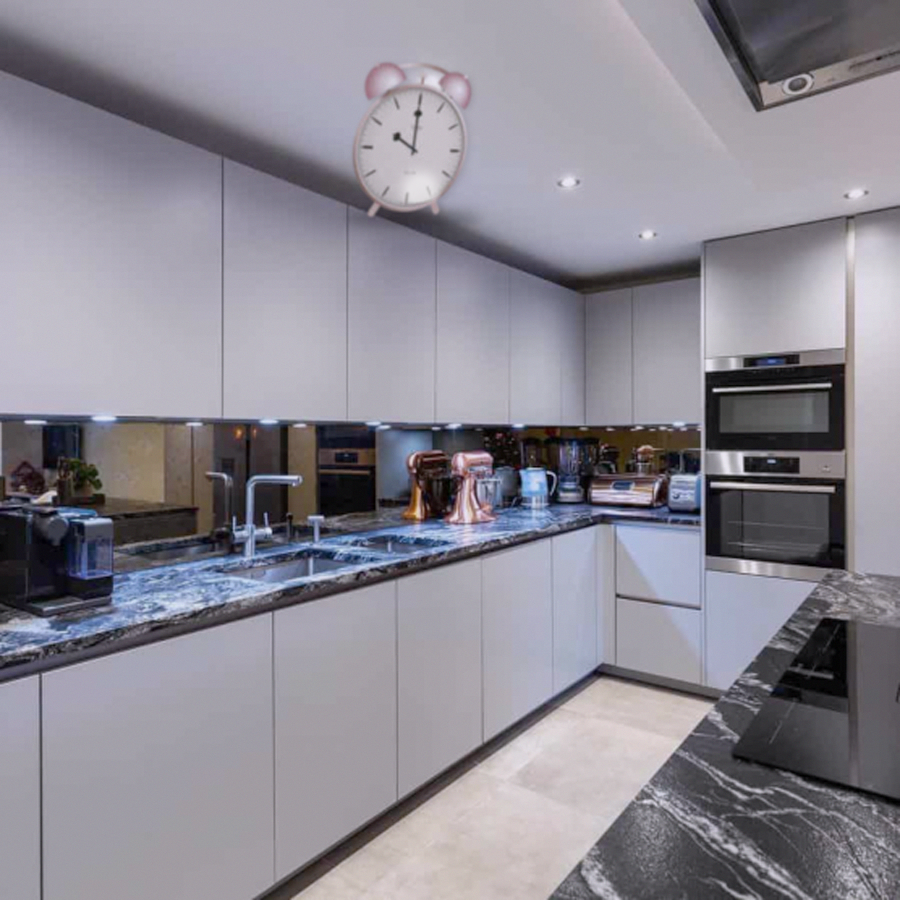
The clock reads 10,00
